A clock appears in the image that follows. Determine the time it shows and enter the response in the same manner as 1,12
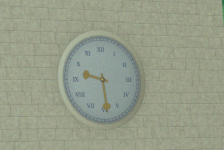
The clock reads 9,29
